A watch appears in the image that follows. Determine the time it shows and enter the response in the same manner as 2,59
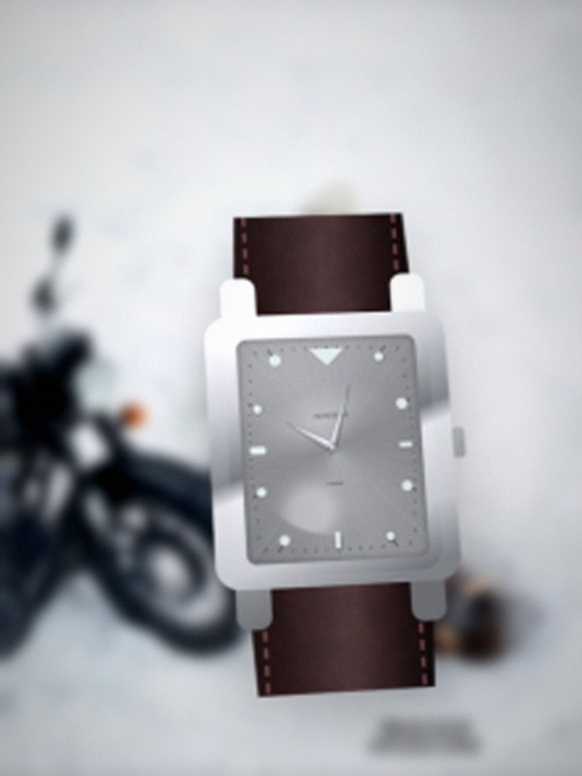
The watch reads 10,03
